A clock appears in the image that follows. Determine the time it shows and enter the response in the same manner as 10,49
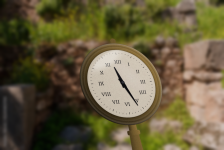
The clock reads 11,26
